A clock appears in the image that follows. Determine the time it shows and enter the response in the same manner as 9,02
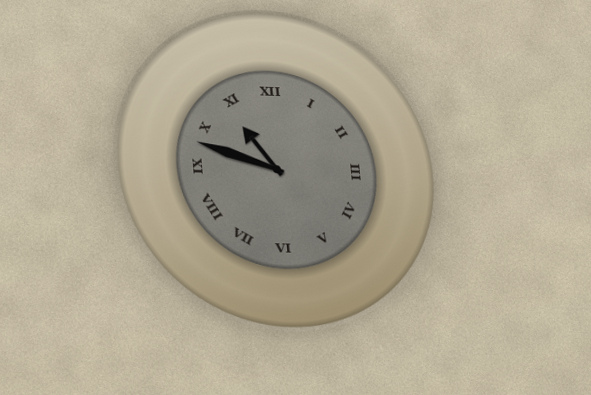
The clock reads 10,48
